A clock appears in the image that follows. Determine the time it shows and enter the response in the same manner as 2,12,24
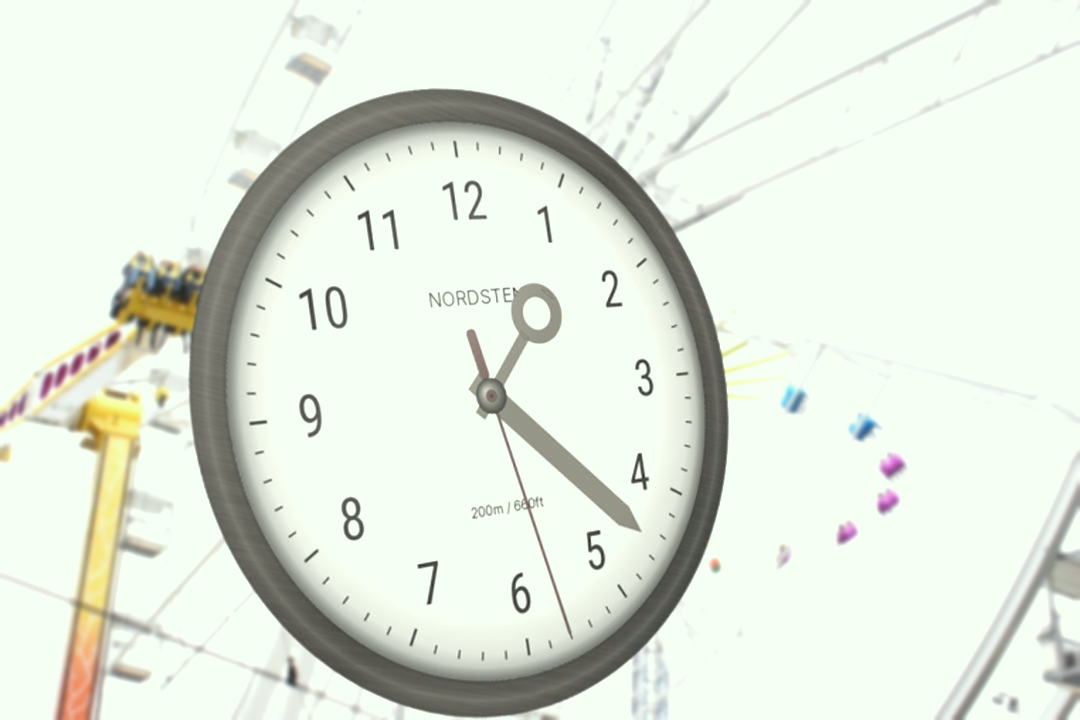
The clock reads 1,22,28
